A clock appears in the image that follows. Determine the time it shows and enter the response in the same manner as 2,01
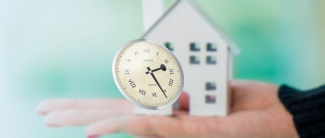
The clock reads 2,26
